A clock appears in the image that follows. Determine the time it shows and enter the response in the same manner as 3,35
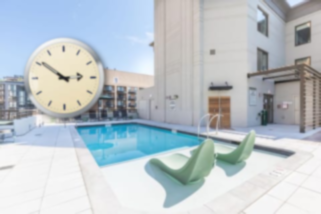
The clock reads 2,51
